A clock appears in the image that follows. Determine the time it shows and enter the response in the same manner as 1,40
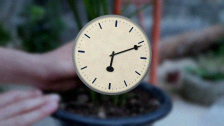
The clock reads 6,11
